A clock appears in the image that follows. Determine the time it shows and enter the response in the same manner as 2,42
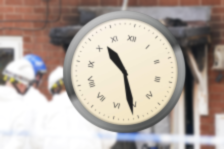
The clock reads 10,26
